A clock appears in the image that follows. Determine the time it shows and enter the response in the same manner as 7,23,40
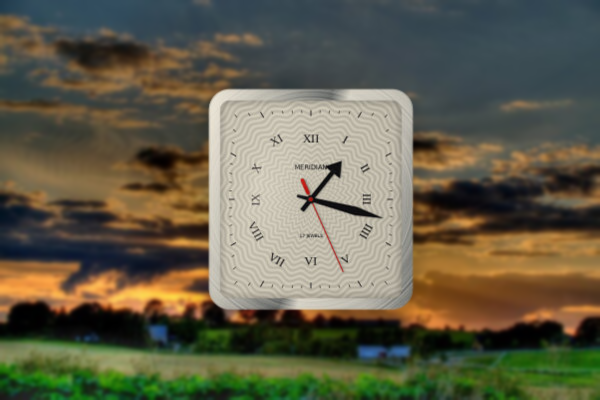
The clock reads 1,17,26
